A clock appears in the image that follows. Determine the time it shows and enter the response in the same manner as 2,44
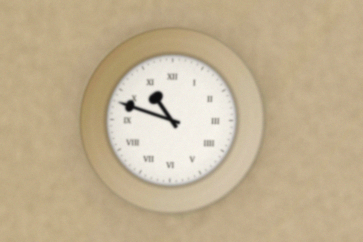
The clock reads 10,48
